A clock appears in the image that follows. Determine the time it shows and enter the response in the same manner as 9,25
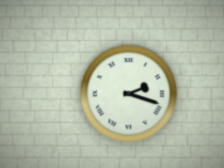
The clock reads 2,18
